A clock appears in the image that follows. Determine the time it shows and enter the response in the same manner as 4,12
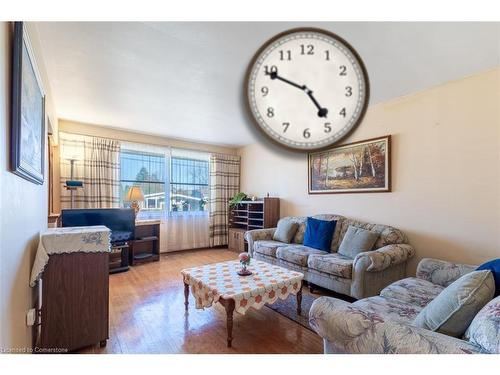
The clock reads 4,49
